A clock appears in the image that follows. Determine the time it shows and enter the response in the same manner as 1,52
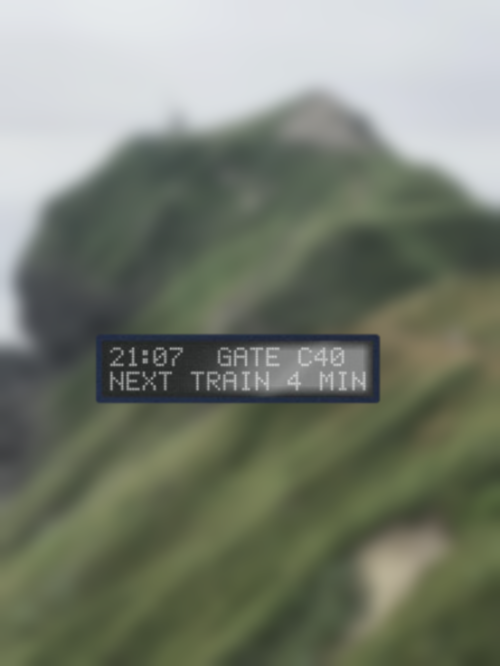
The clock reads 21,07
